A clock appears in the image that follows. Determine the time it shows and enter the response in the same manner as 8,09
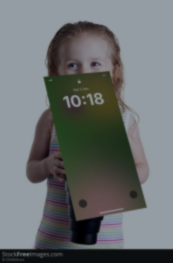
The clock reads 10,18
